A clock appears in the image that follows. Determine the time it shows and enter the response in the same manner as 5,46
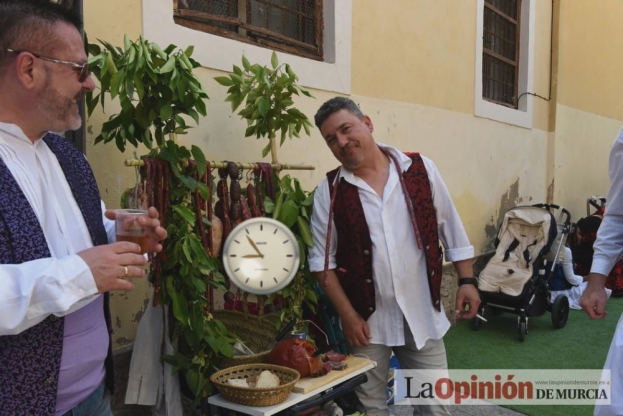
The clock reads 8,54
